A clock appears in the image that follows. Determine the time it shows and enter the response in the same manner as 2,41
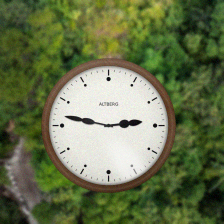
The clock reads 2,47
